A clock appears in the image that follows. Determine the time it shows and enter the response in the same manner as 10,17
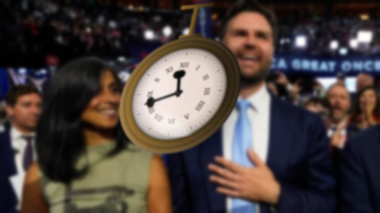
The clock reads 11,42
